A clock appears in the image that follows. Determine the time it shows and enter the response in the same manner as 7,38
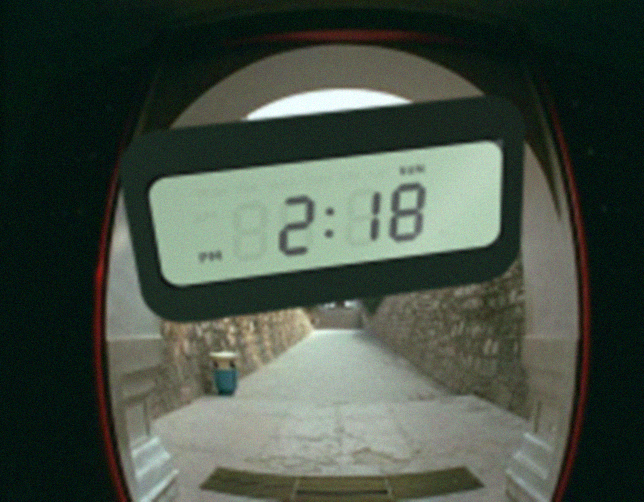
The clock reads 2,18
